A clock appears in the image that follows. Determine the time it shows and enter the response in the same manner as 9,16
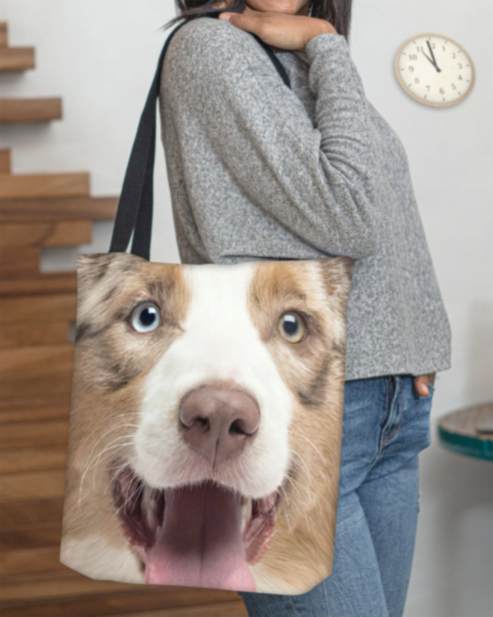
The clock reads 10,59
